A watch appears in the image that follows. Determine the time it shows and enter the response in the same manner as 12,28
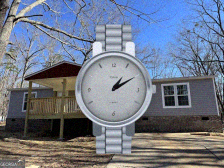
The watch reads 1,10
